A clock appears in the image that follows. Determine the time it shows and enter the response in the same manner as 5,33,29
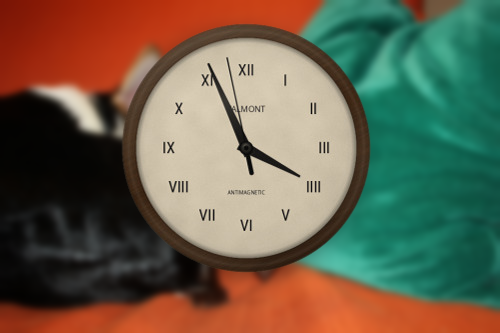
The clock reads 3,55,58
